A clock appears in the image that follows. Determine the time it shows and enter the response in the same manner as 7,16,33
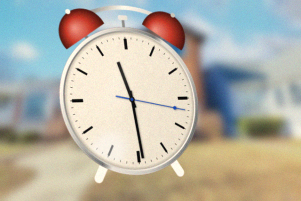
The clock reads 11,29,17
